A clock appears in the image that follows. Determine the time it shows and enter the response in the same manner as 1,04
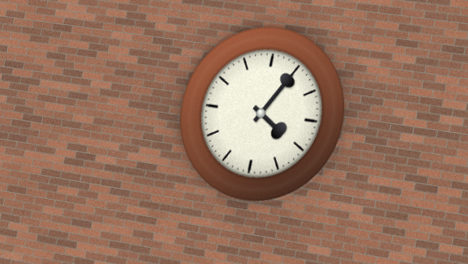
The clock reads 4,05
